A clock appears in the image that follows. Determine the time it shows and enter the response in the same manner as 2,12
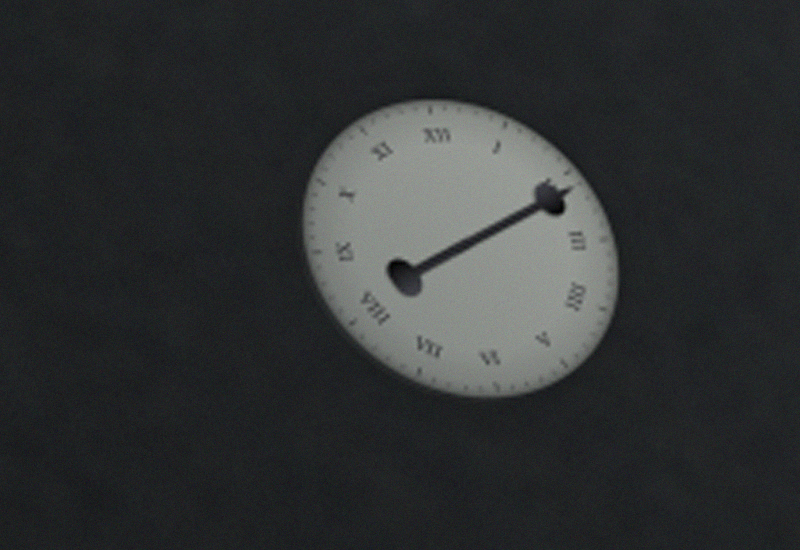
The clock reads 8,11
